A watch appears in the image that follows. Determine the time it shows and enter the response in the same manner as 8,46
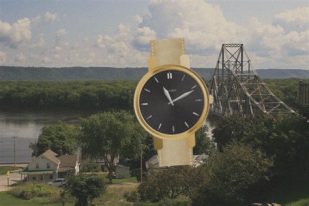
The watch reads 11,11
